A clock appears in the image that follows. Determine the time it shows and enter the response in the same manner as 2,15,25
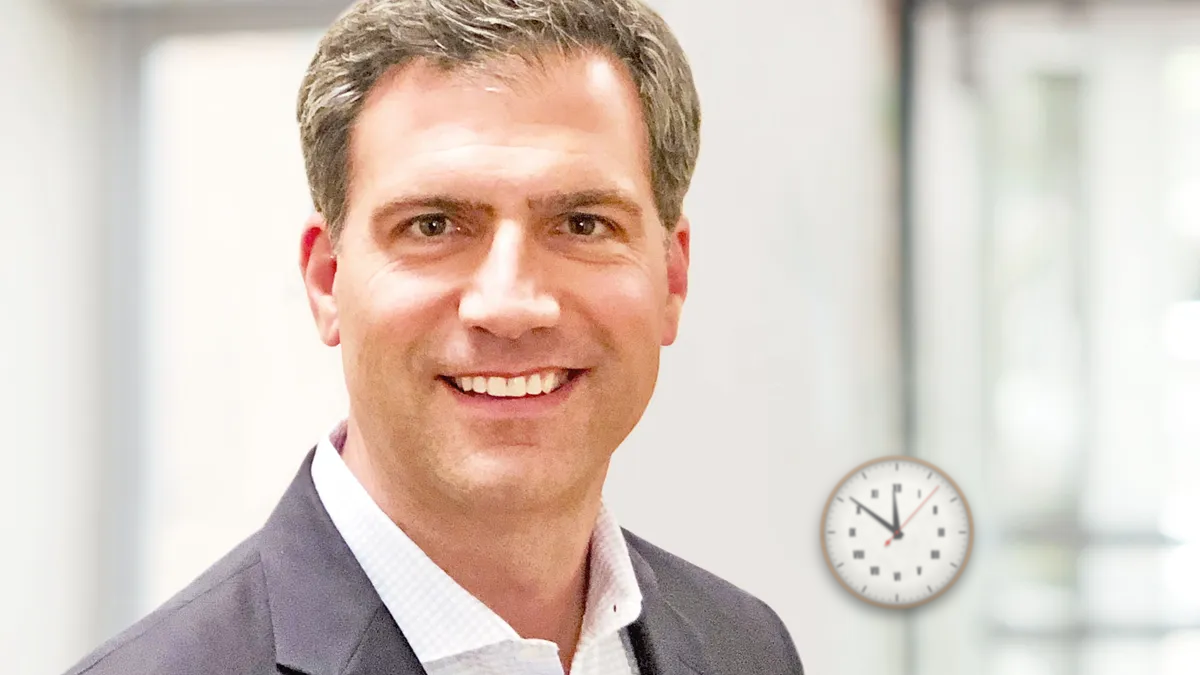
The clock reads 11,51,07
